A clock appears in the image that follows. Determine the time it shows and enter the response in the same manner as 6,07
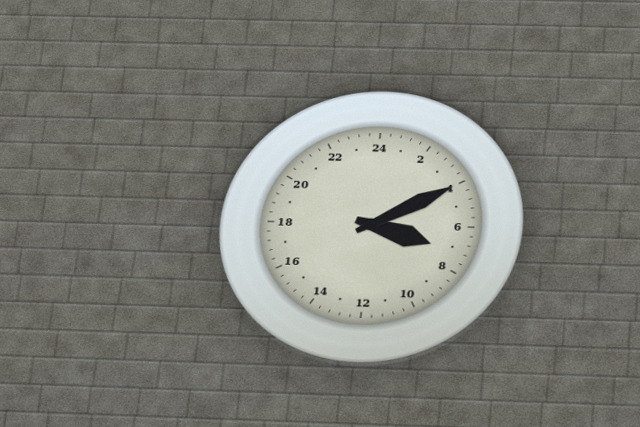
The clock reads 7,10
